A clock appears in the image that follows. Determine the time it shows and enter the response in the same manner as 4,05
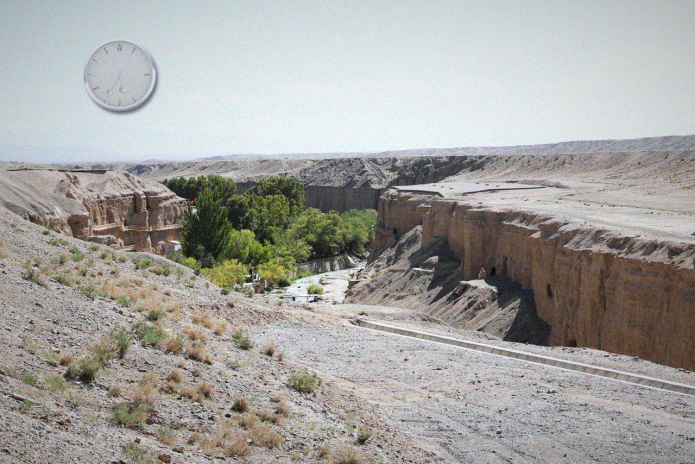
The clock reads 5,35
